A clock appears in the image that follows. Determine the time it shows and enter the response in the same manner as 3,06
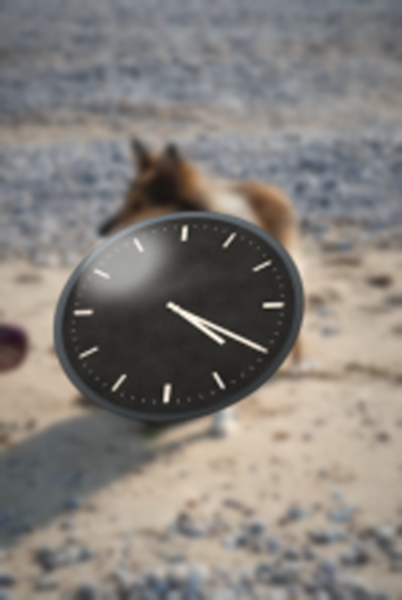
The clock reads 4,20
